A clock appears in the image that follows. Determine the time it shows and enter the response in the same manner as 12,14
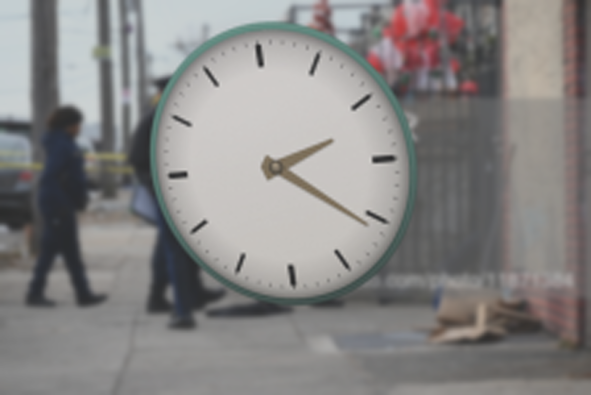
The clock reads 2,21
